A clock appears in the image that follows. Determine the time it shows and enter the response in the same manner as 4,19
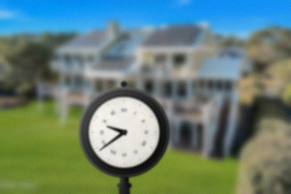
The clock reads 9,39
